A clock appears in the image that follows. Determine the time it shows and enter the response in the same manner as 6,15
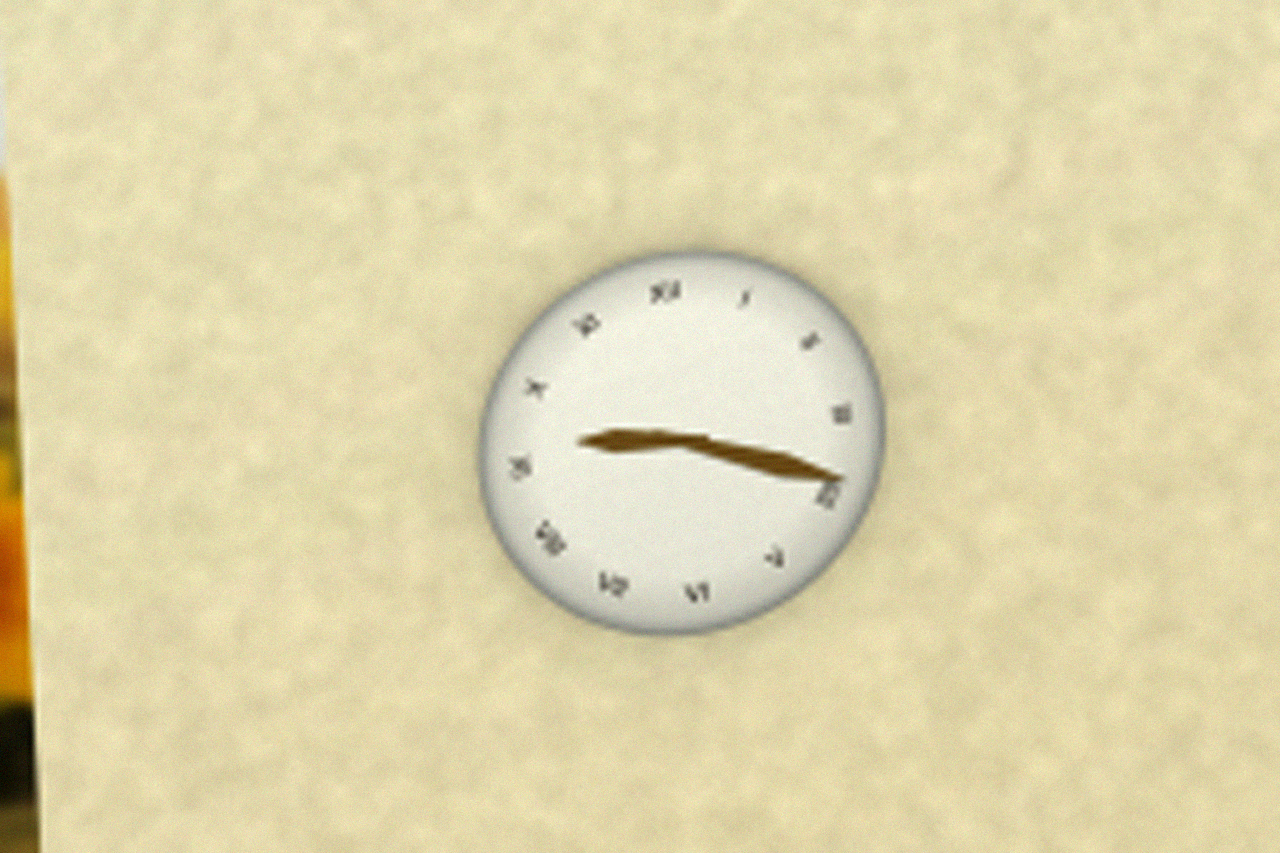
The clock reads 9,19
